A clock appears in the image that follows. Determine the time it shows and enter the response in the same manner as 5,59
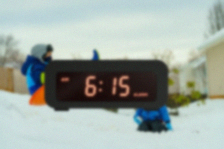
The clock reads 6,15
